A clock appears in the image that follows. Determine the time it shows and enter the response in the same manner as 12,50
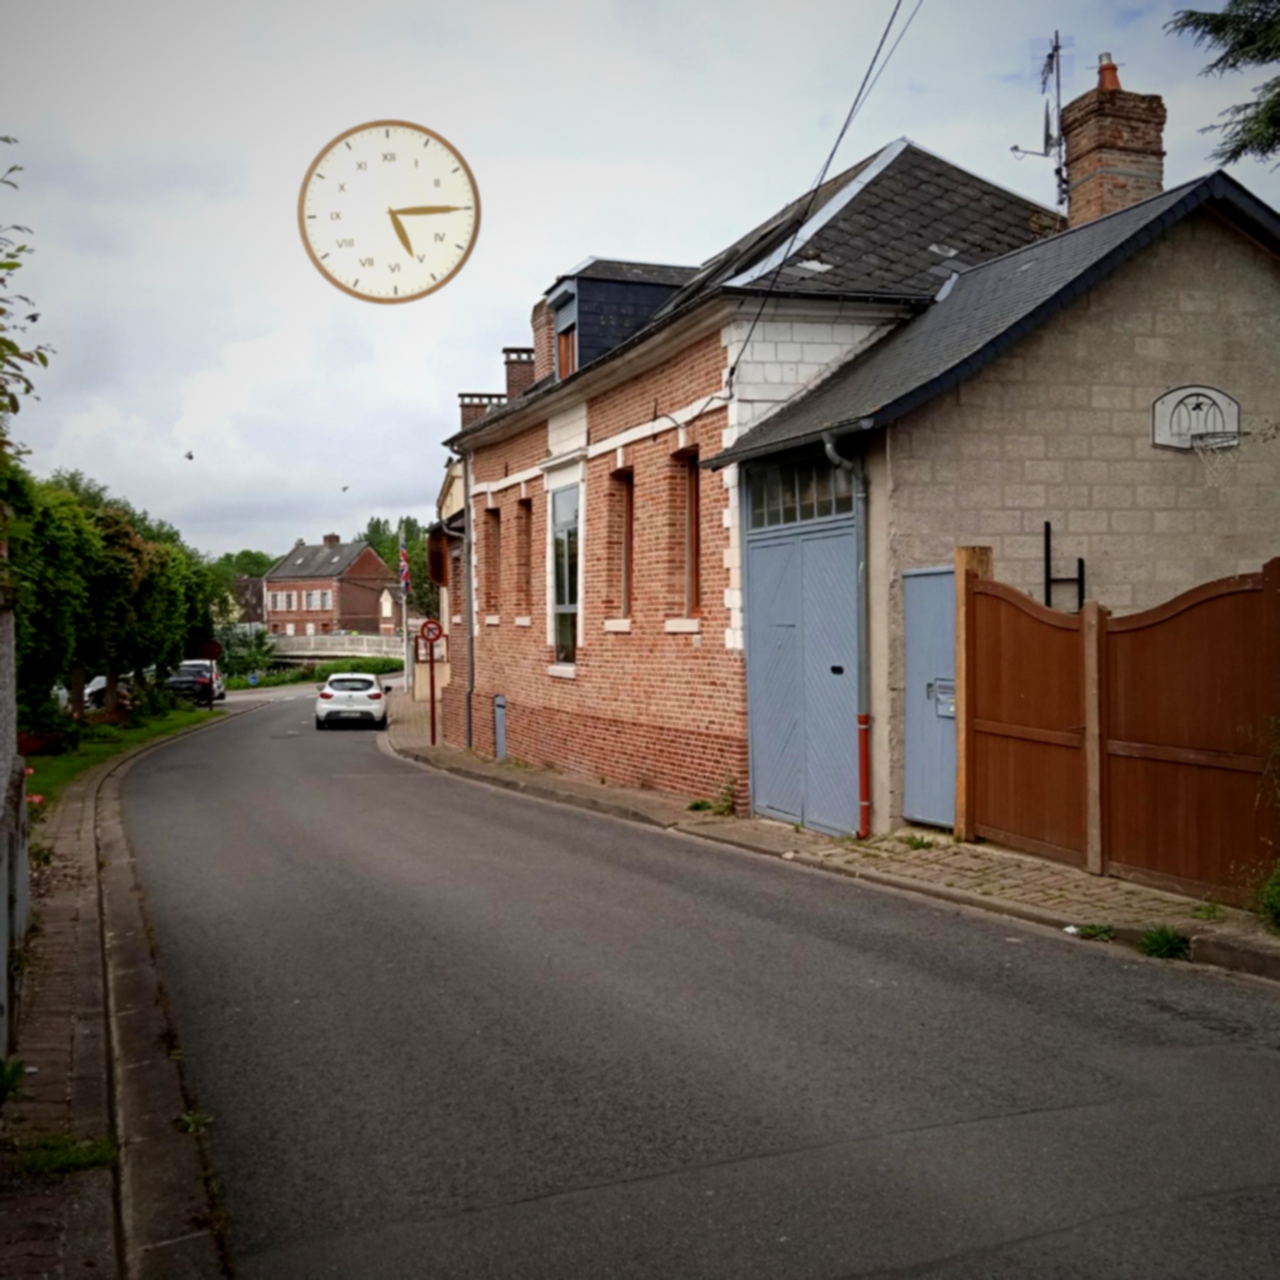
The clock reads 5,15
